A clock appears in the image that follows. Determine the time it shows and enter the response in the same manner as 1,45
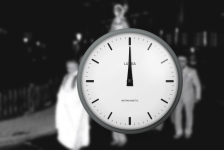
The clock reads 12,00
